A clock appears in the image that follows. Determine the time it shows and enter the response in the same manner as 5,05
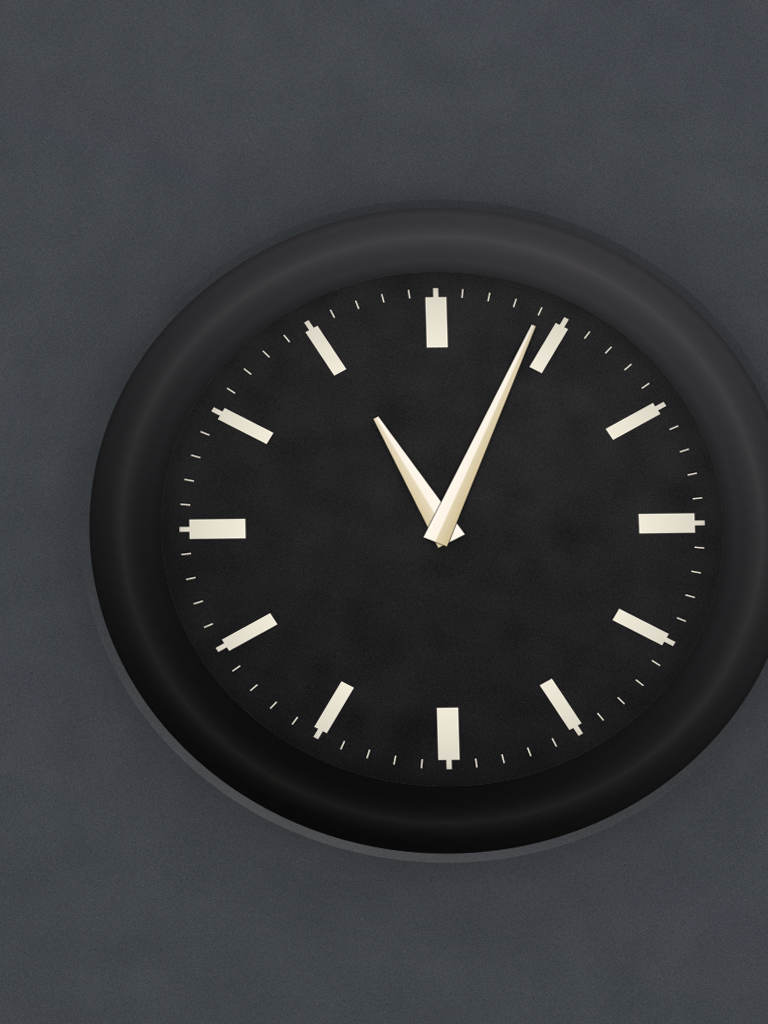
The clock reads 11,04
